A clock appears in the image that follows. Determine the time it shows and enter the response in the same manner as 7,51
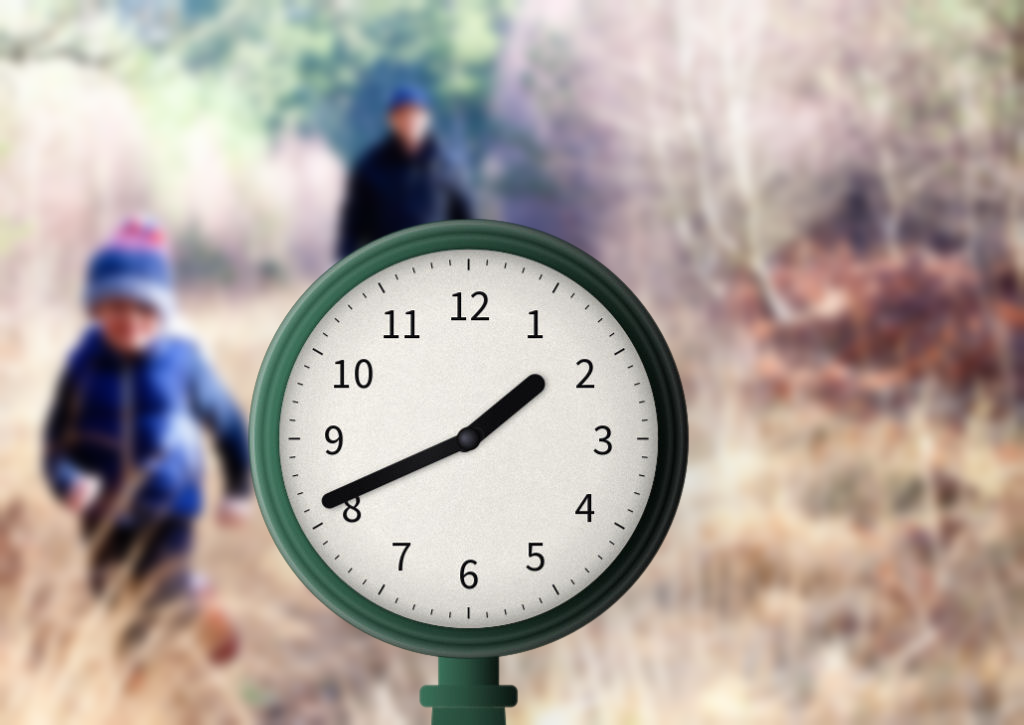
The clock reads 1,41
